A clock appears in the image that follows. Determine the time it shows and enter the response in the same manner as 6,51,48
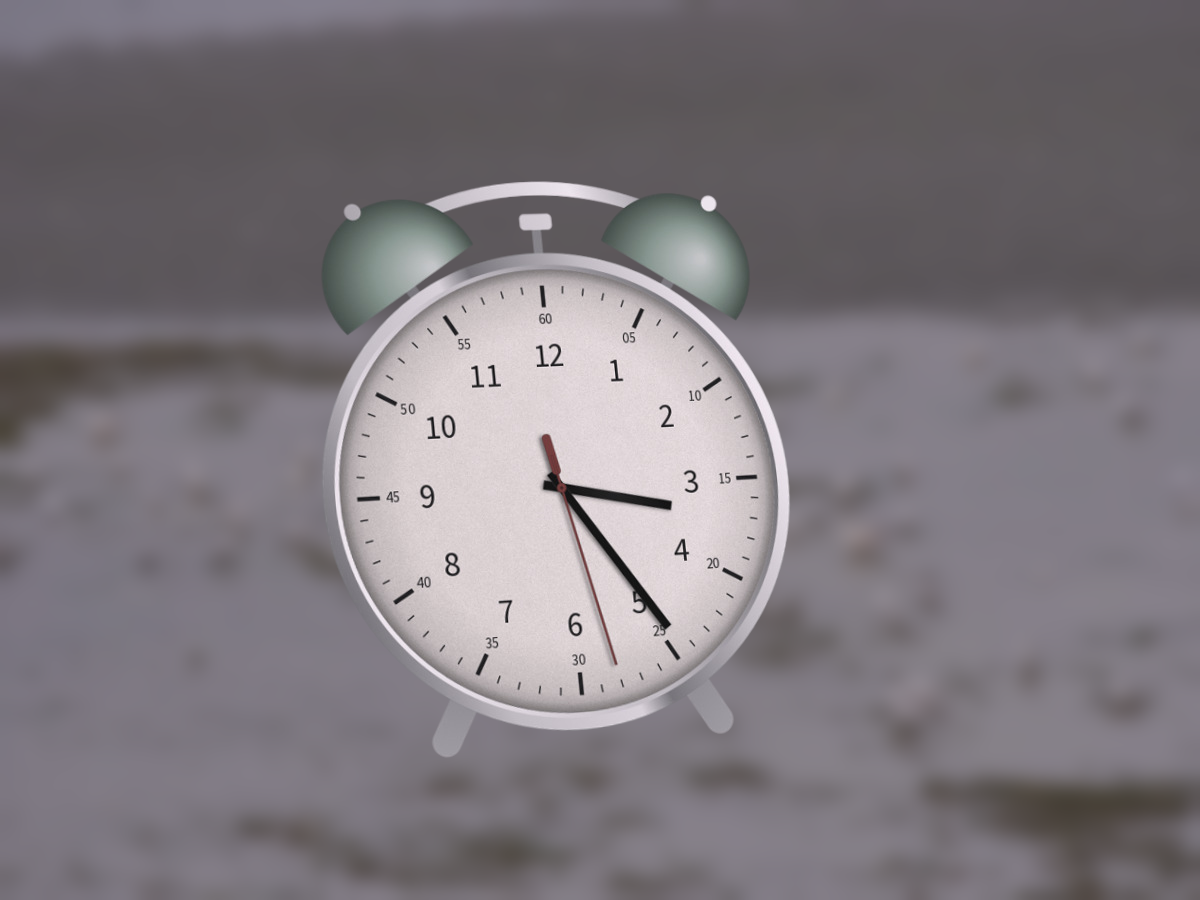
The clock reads 3,24,28
